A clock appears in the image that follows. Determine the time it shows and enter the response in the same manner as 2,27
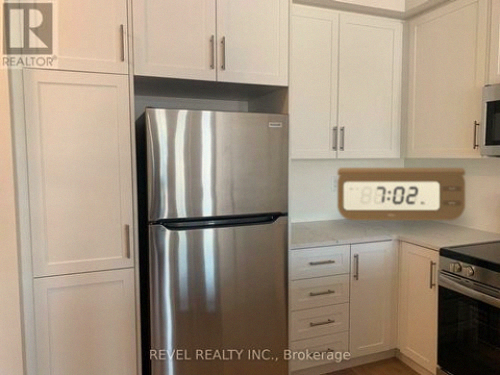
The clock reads 7,02
